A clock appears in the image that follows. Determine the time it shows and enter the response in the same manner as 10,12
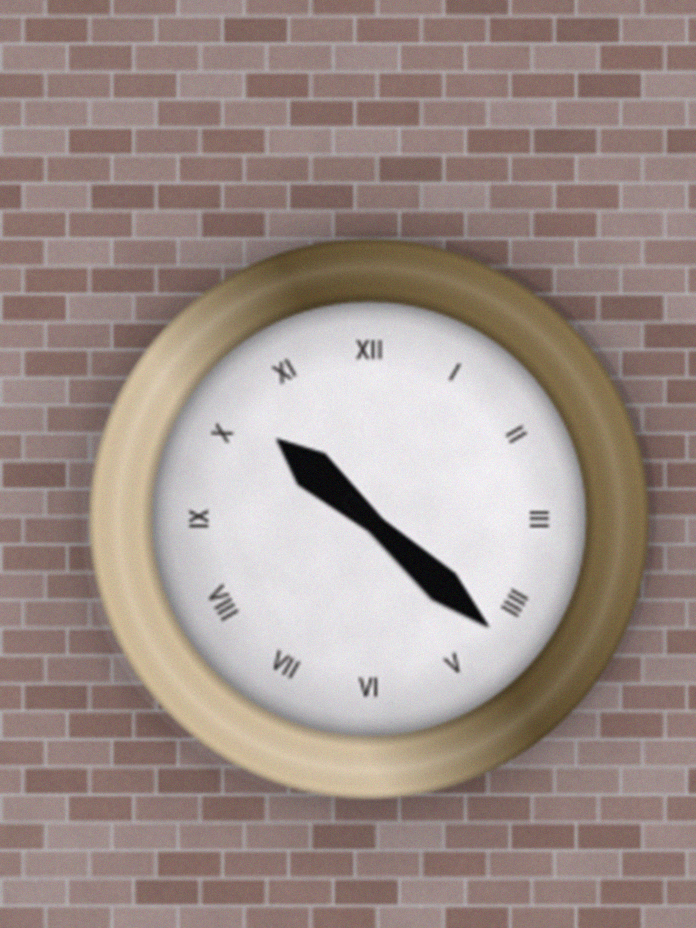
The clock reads 10,22
